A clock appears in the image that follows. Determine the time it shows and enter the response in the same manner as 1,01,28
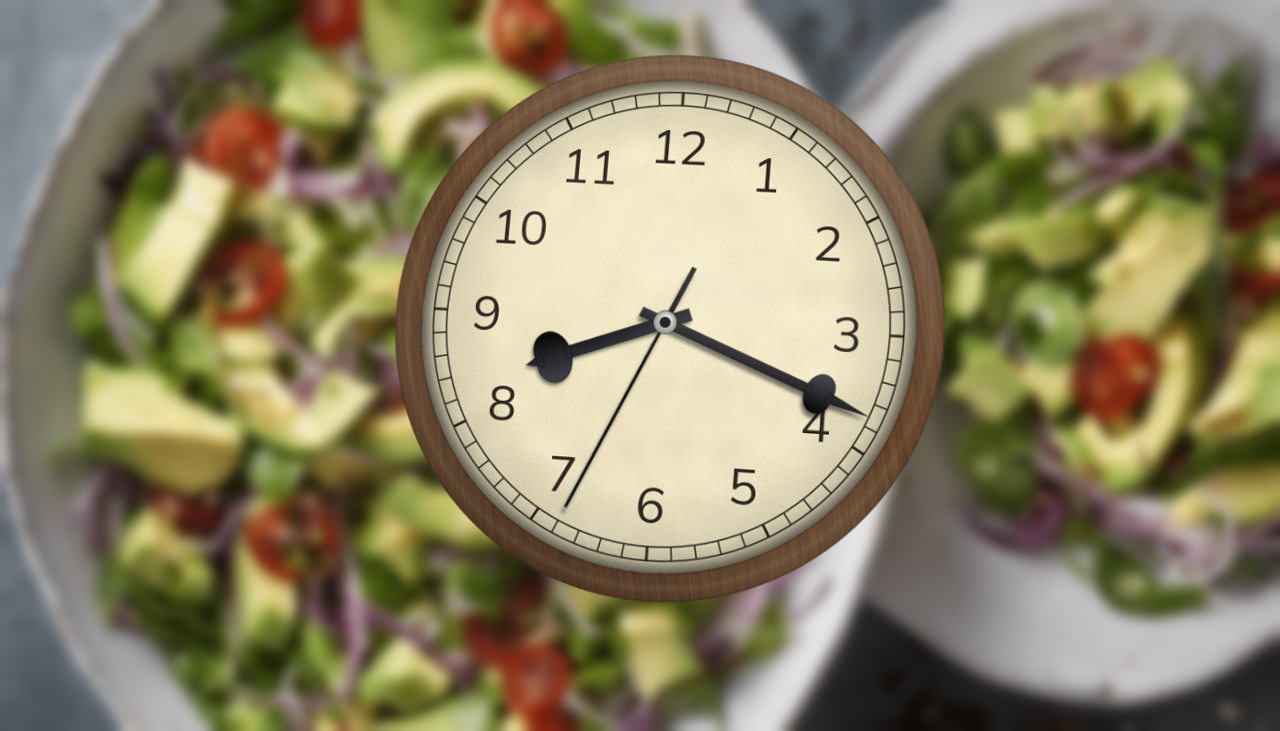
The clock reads 8,18,34
